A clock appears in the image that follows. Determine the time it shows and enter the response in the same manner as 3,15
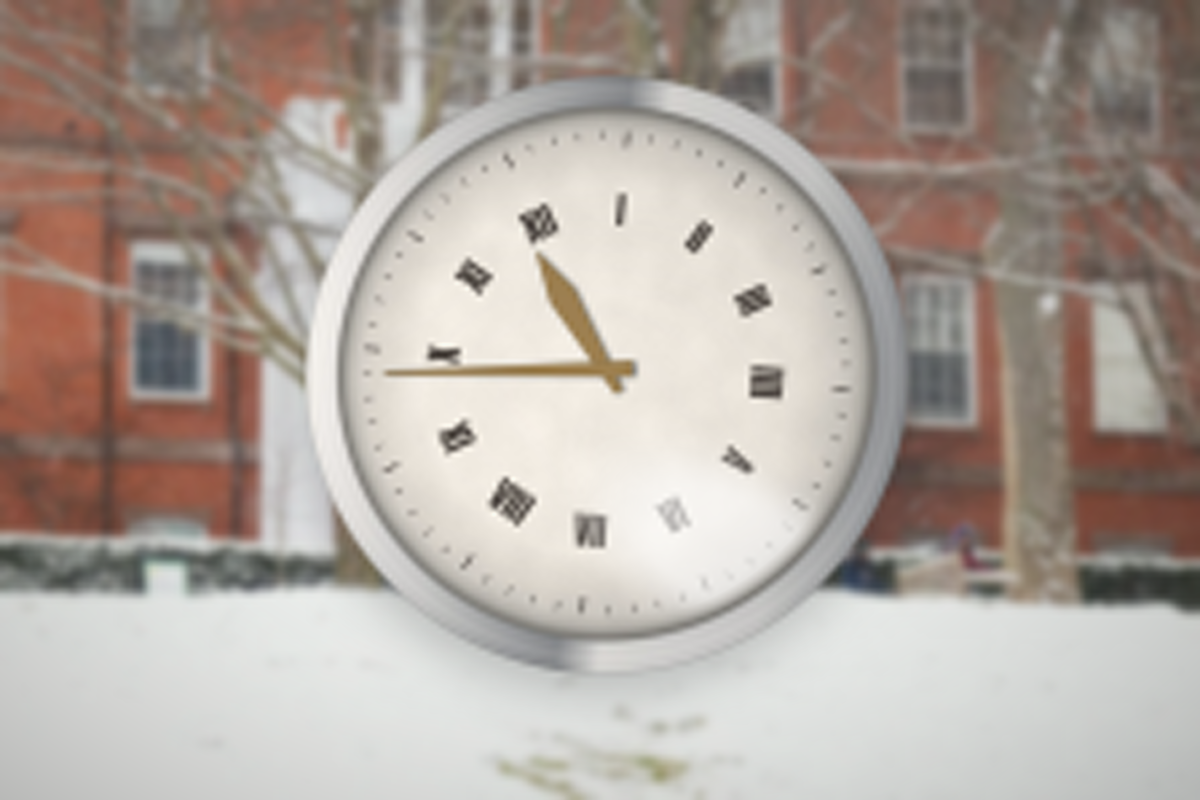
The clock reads 11,49
